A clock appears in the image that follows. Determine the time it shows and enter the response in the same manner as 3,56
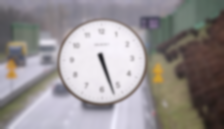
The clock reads 5,27
